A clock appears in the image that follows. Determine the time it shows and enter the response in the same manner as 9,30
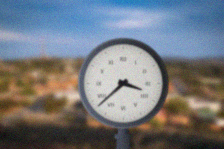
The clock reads 3,38
